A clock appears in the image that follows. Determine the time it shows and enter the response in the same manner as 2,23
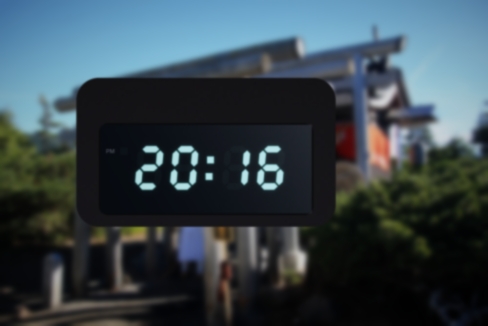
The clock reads 20,16
